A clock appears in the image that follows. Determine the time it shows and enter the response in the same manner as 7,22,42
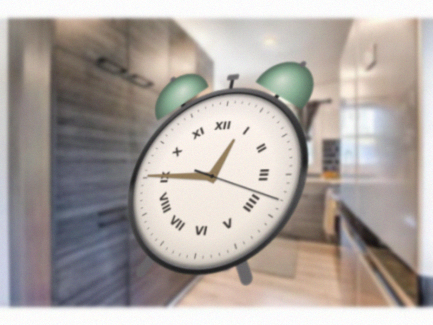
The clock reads 12,45,18
